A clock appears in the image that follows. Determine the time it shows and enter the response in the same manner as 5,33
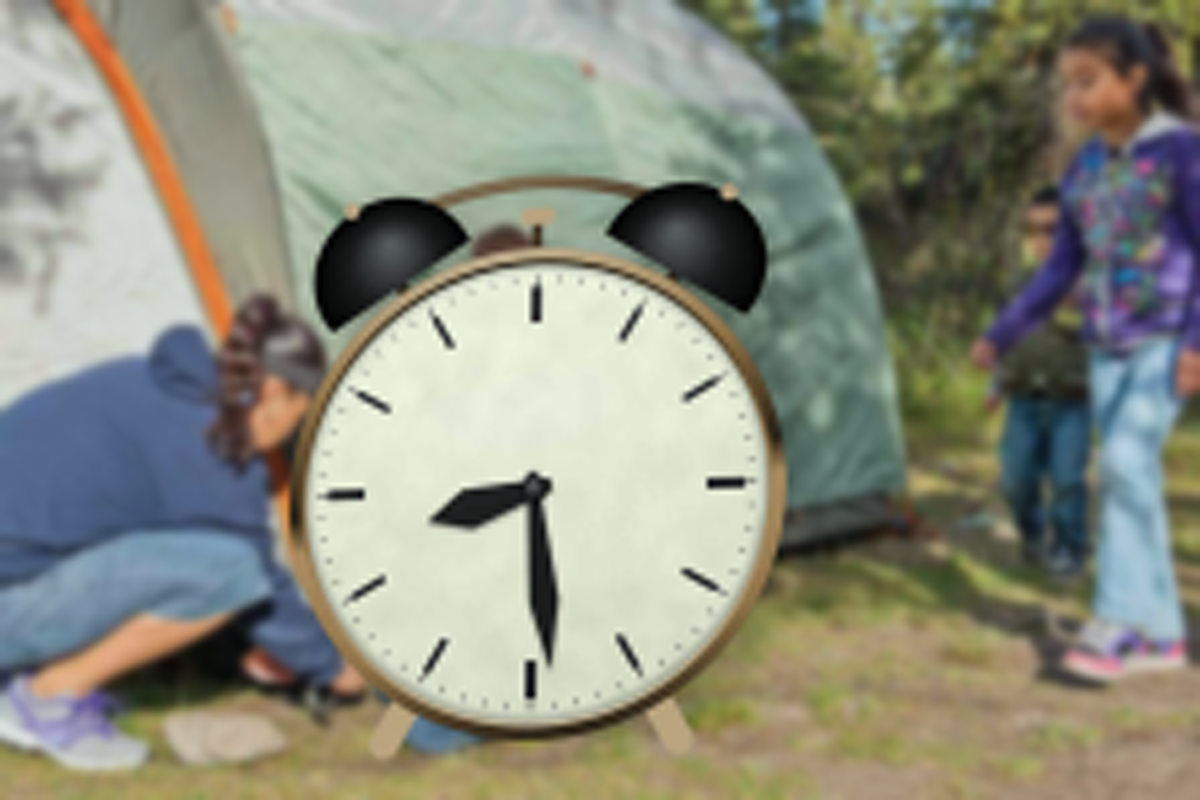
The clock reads 8,29
